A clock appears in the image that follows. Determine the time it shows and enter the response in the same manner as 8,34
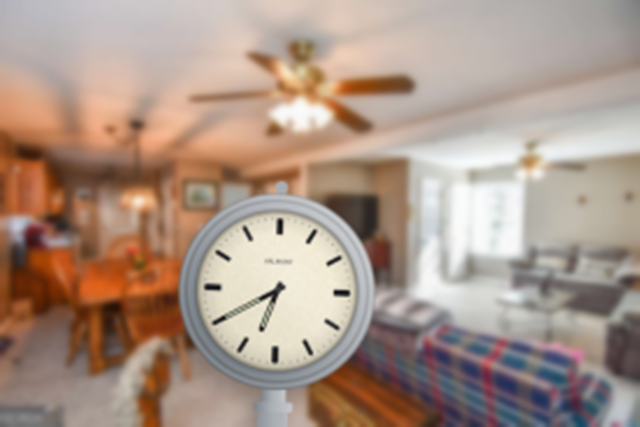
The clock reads 6,40
